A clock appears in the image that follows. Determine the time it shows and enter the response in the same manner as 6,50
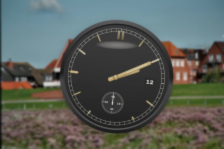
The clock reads 2,10
